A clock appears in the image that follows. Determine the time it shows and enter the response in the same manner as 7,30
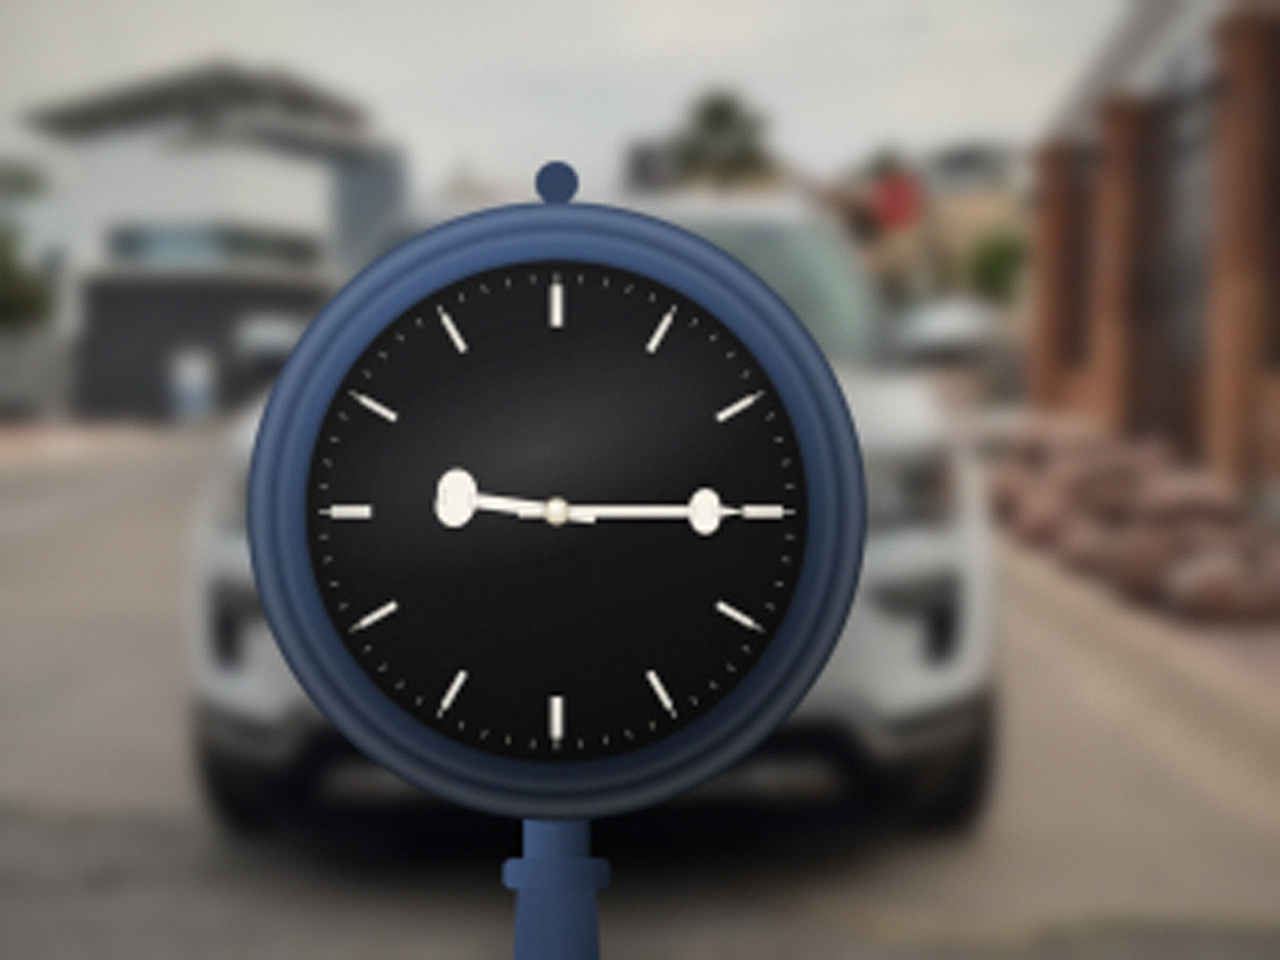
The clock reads 9,15
